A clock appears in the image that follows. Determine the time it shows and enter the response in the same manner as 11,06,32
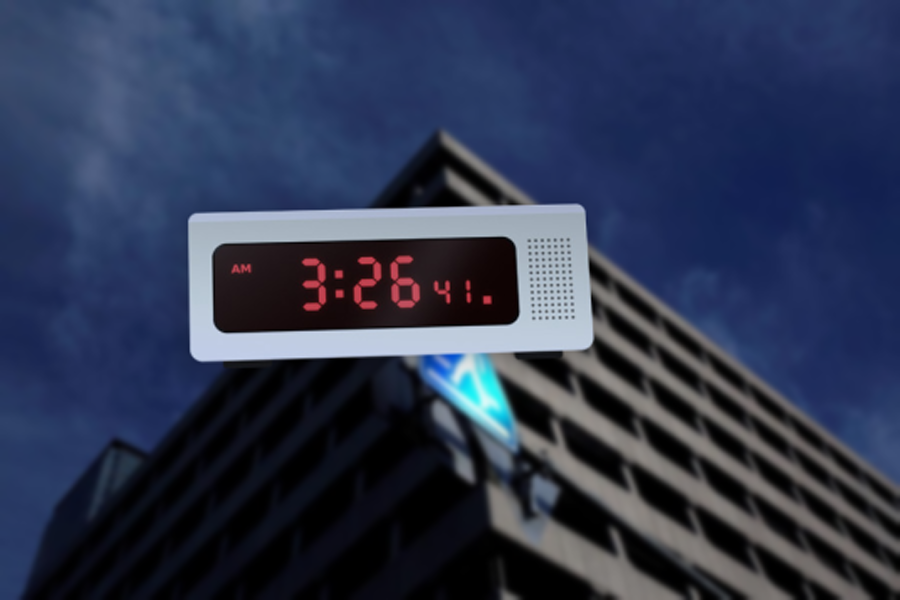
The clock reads 3,26,41
